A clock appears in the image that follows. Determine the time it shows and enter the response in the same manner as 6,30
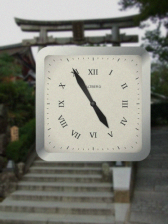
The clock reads 4,55
